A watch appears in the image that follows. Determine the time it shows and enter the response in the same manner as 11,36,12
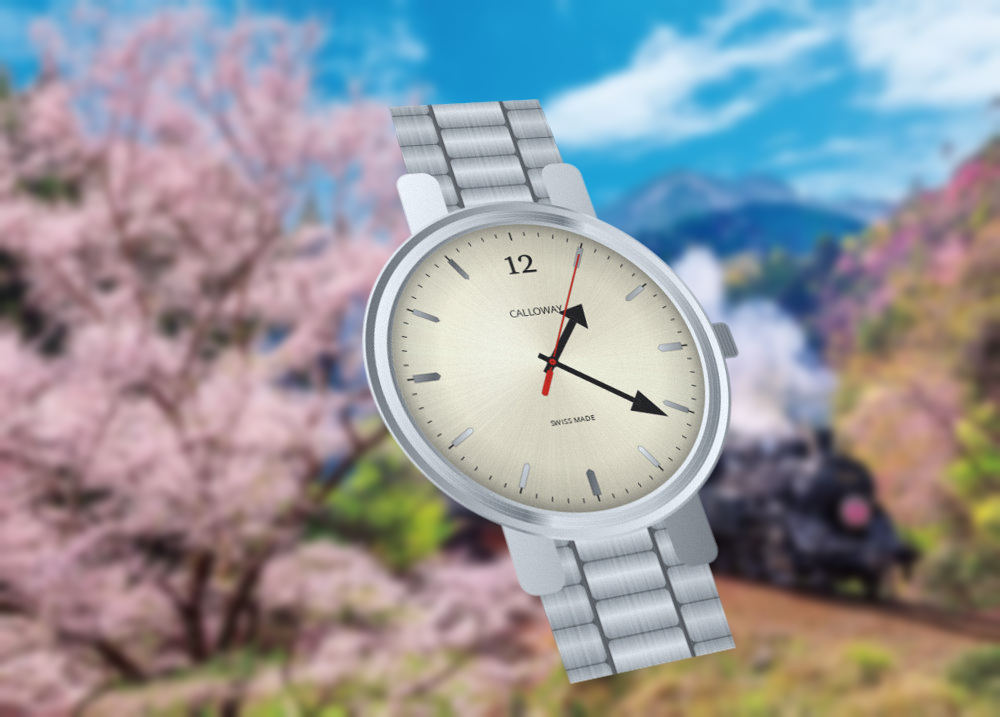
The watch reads 1,21,05
